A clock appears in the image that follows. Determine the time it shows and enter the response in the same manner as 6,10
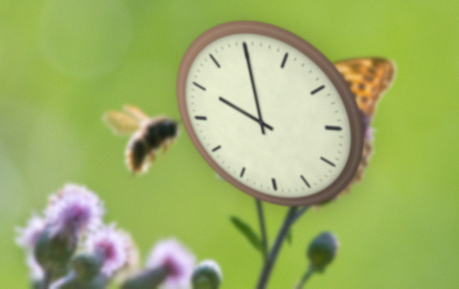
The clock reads 10,00
